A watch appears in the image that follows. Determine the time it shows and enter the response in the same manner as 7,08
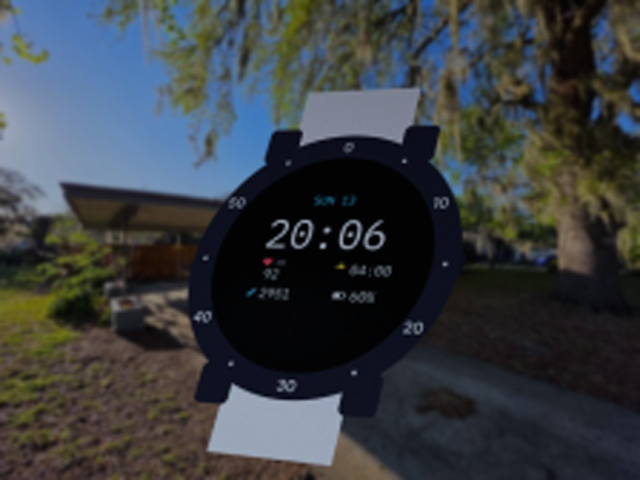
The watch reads 20,06
